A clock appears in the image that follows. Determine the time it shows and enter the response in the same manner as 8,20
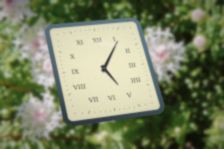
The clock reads 5,06
